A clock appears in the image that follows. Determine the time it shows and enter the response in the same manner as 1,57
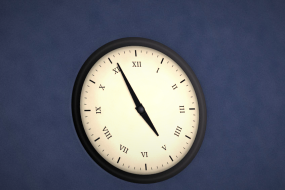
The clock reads 4,56
